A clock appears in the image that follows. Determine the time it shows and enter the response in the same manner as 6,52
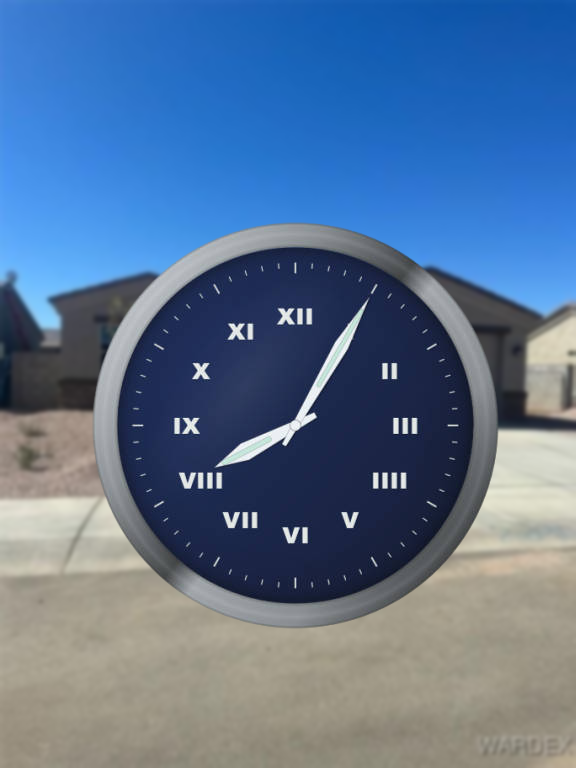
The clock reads 8,05
